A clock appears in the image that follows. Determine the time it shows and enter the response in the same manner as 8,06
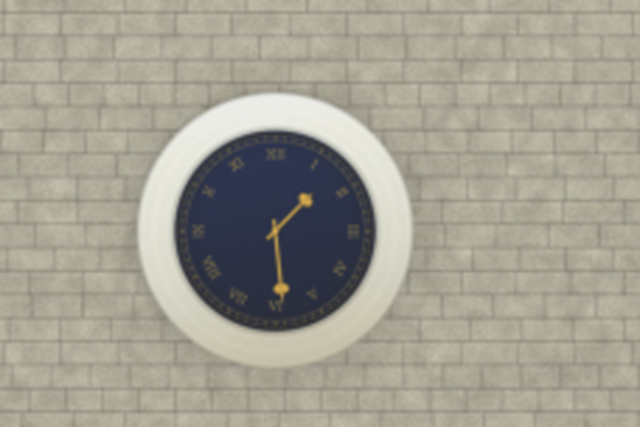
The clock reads 1,29
